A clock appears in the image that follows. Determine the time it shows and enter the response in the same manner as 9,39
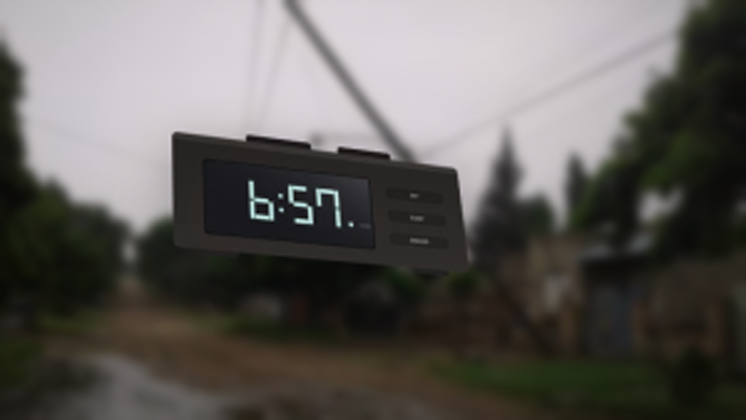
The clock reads 6,57
